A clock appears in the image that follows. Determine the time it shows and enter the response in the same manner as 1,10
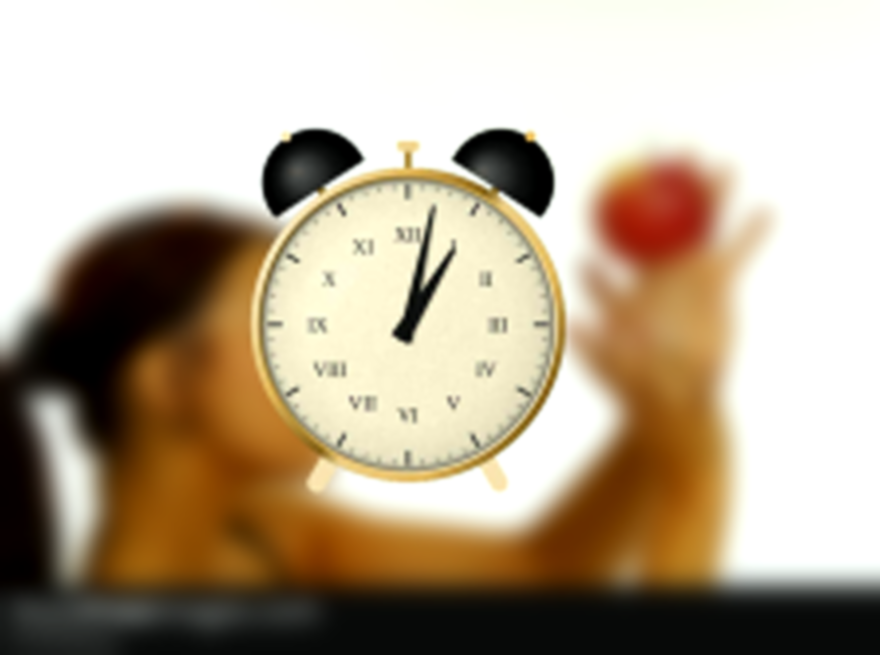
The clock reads 1,02
